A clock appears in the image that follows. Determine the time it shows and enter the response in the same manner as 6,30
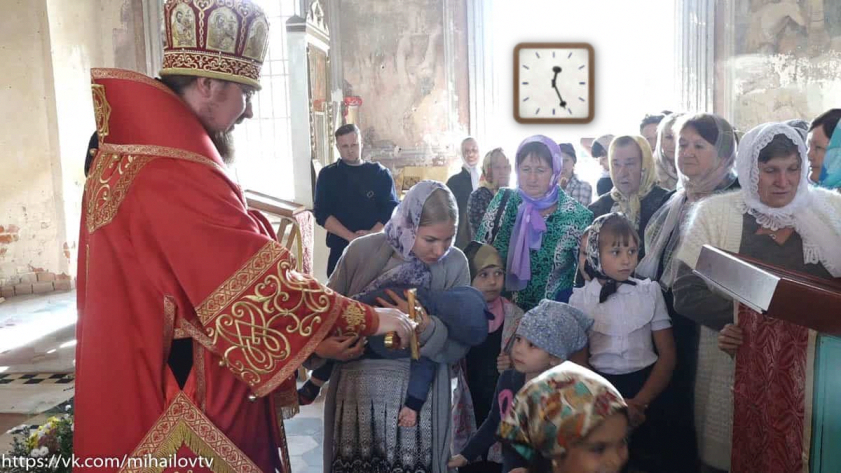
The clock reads 12,26
